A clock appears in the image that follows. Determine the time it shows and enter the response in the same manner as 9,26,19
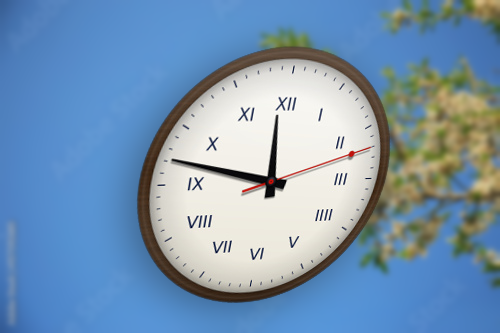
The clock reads 11,47,12
